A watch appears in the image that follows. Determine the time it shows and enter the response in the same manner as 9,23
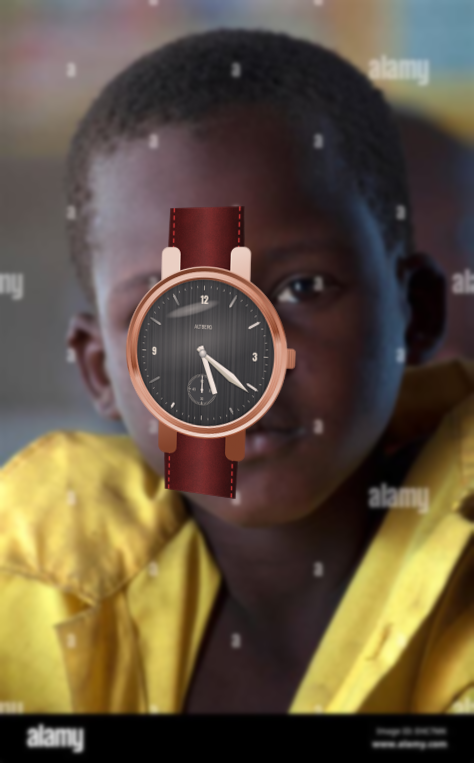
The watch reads 5,21
